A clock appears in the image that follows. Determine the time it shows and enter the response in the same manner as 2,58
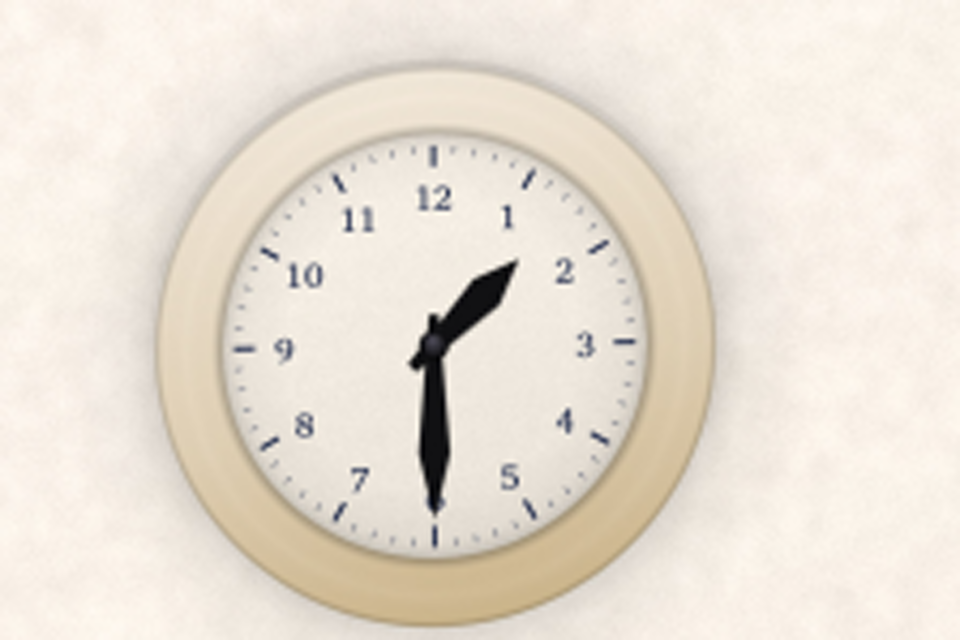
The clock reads 1,30
